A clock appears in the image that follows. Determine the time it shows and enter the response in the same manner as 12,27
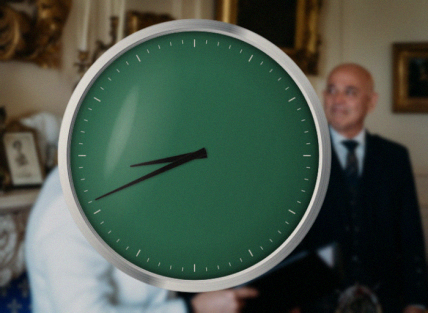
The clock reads 8,41
